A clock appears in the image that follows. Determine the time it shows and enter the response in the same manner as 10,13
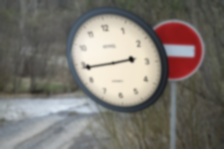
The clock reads 2,44
